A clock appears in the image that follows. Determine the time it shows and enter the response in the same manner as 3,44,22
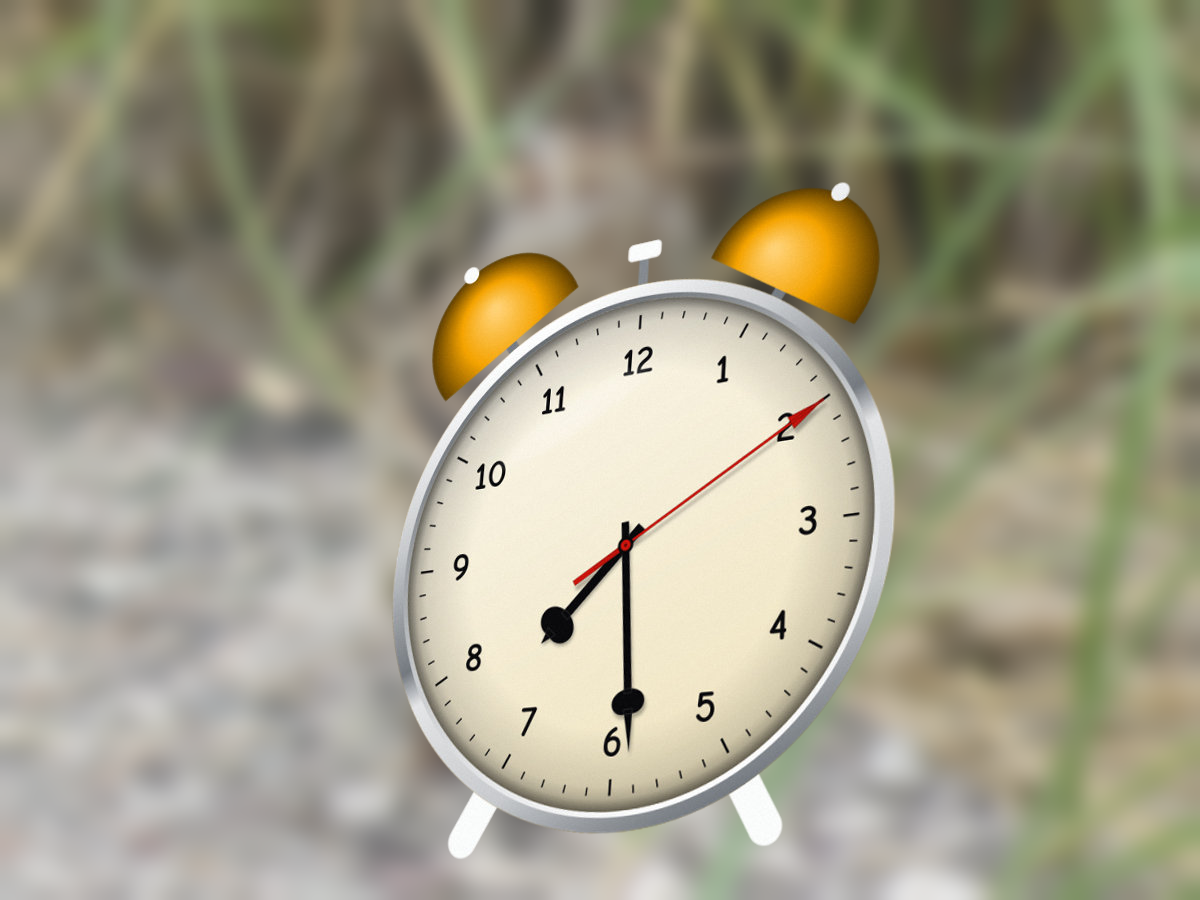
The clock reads 7,29,10
